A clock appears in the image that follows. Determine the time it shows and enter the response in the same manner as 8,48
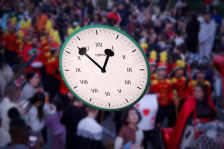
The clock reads 12,53
